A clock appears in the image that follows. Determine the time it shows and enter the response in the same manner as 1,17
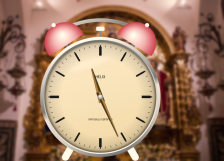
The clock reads 11,26
